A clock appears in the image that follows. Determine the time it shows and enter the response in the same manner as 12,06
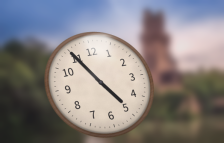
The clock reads 4,55
